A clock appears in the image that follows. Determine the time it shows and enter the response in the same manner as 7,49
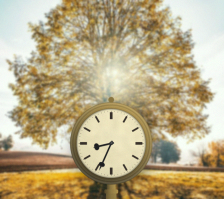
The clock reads 8,34
